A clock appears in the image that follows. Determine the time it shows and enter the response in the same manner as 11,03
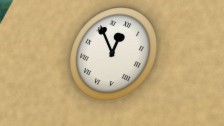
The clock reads 11,51
